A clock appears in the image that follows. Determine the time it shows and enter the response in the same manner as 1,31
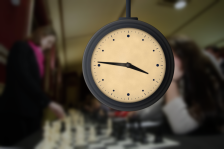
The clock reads 3,46
